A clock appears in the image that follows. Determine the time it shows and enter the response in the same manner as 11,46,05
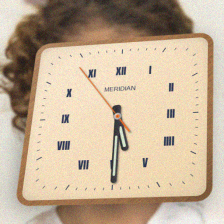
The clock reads 5,29,54
